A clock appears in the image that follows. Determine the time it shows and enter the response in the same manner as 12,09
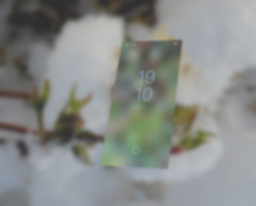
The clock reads 19,10
